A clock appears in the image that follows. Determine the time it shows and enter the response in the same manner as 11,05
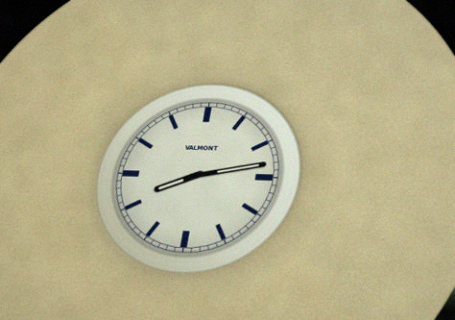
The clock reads 8,13
